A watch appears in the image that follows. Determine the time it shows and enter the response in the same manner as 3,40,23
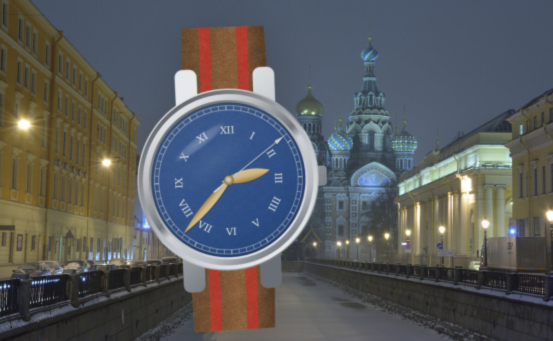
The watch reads 2,37,09
